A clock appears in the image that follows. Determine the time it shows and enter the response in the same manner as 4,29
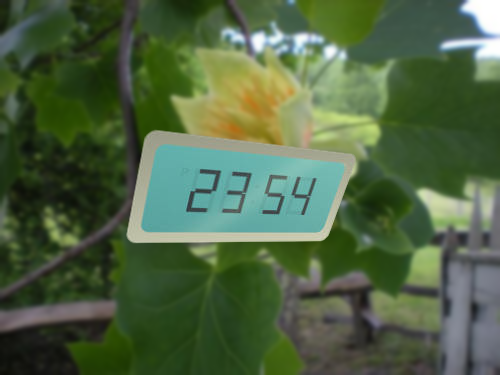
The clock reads 23,54
